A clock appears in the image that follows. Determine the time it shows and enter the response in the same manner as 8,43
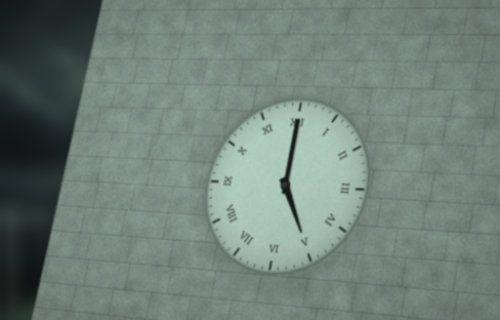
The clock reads 5,00
